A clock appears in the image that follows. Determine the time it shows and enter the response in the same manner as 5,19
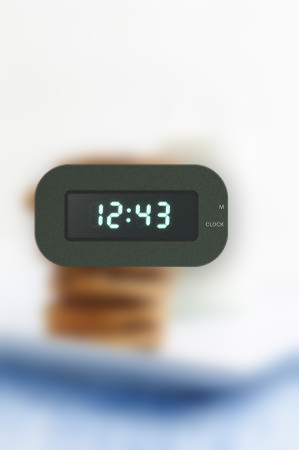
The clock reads 12,43
